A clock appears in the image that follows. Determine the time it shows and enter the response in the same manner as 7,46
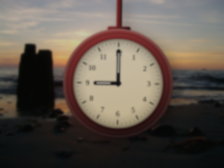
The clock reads 9,00
